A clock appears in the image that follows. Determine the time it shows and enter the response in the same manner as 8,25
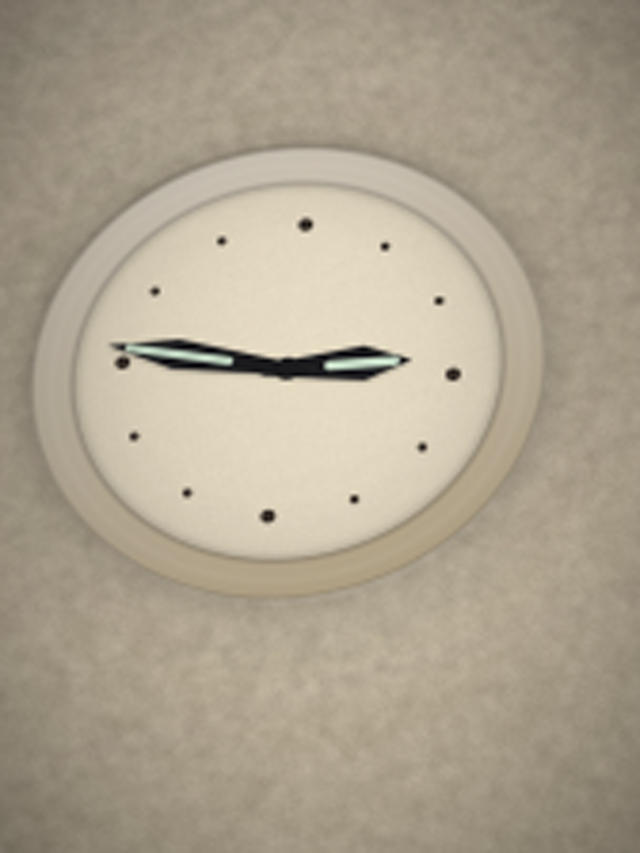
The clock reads 2,46
